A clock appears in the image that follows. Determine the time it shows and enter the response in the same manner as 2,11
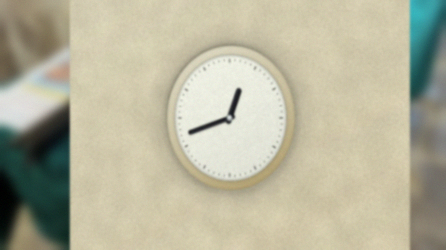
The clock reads 12,42
